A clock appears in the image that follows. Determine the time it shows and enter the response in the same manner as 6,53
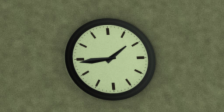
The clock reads 1,44
